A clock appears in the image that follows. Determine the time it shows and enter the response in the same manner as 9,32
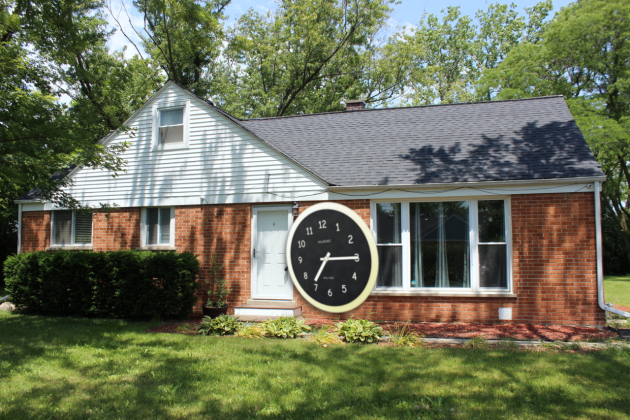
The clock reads 7,15
